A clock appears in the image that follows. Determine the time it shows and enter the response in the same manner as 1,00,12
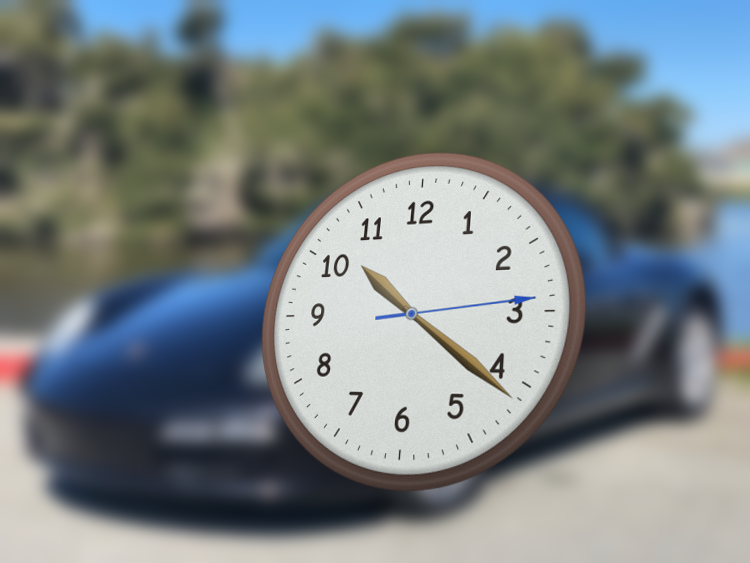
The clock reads 10,21,14
